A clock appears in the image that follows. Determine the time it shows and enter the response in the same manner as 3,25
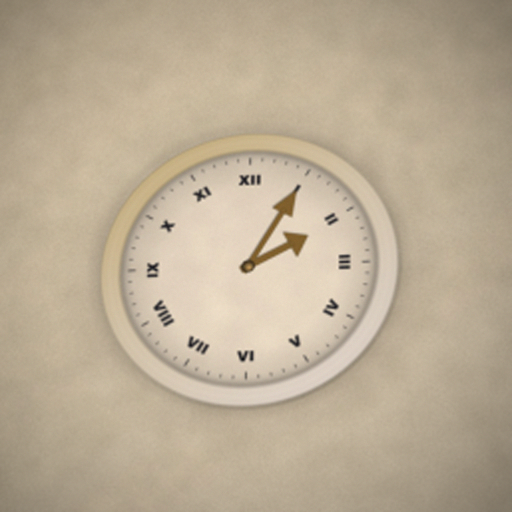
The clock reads 2,05
